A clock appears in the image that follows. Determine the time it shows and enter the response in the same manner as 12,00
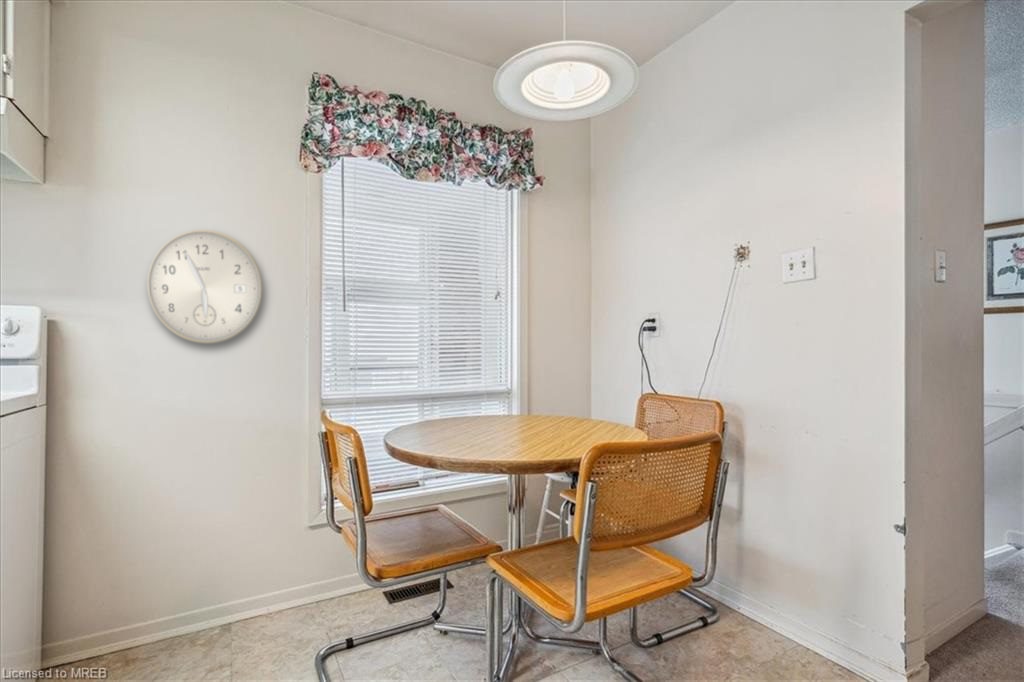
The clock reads 5,56
